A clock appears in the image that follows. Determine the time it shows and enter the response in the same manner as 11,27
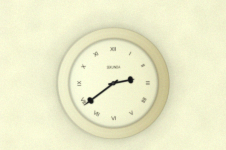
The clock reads 2,39
